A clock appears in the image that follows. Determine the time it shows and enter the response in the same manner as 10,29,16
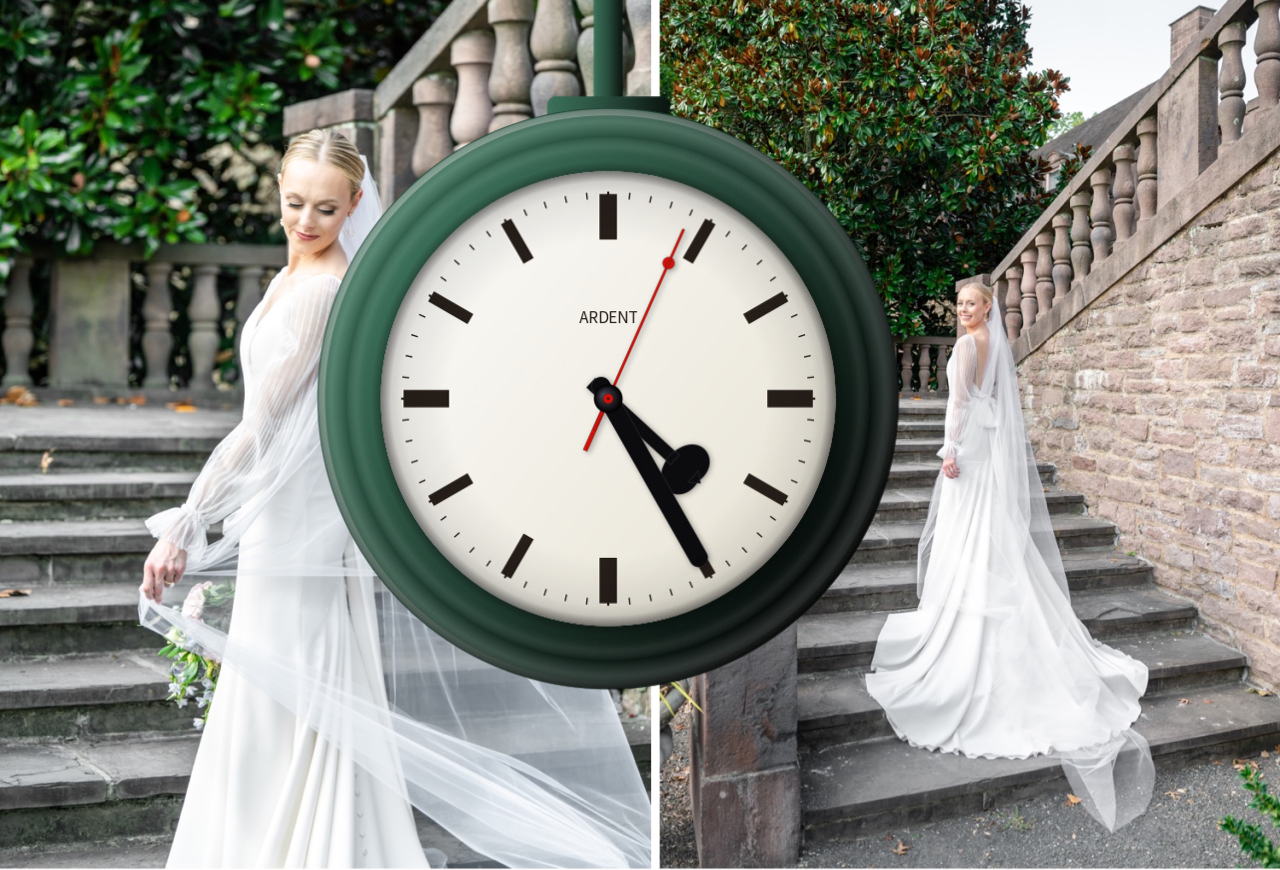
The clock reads 4,25,04
